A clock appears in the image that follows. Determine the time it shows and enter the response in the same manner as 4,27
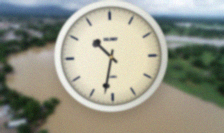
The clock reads 10,32
